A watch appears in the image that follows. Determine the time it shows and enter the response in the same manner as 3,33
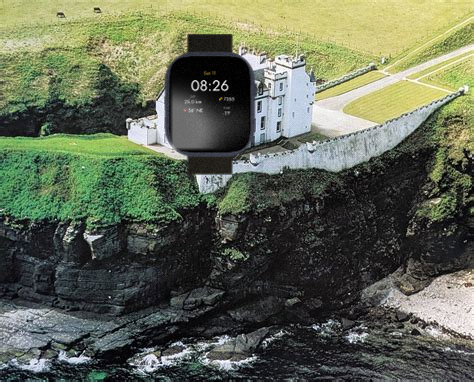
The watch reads 8,26
